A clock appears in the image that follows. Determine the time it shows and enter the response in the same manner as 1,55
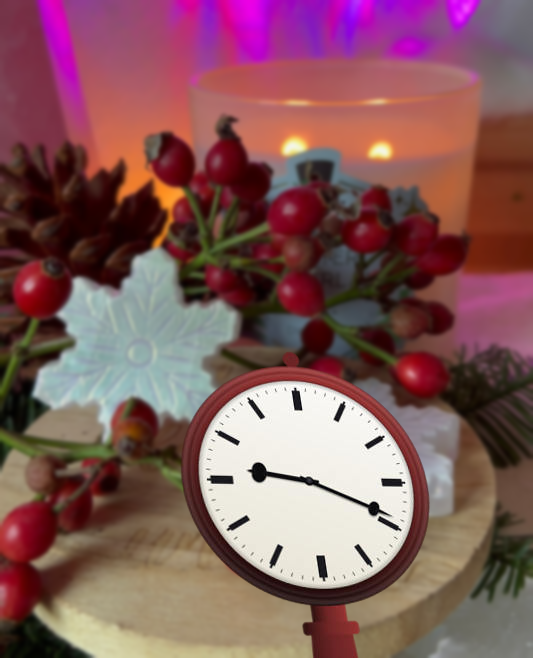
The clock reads 9,19
